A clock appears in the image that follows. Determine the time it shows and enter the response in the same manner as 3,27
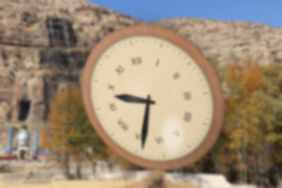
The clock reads 9,34
